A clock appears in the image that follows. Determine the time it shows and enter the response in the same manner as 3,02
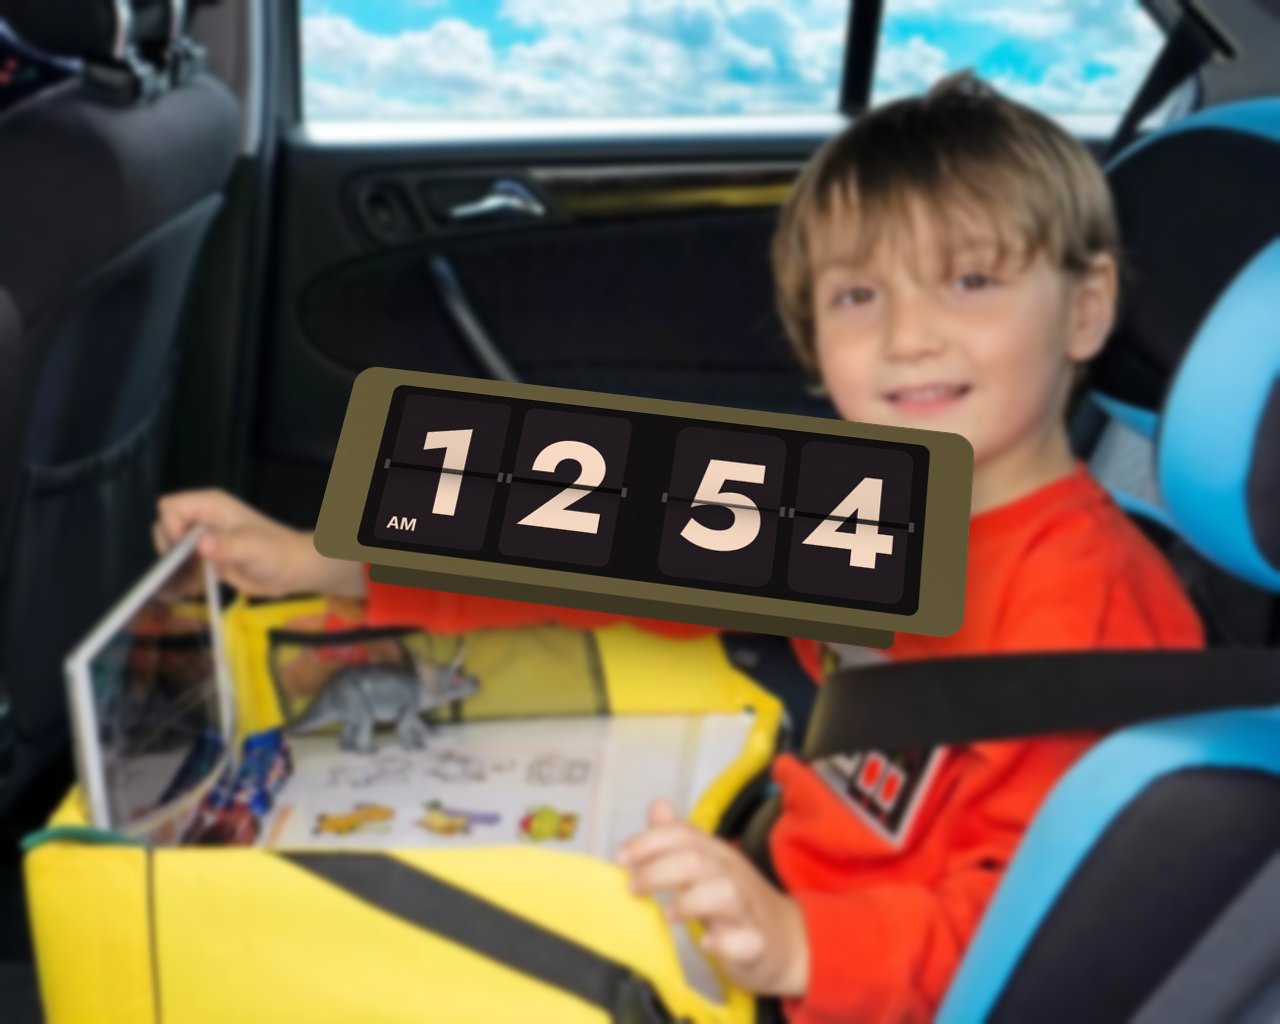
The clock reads 12,54
